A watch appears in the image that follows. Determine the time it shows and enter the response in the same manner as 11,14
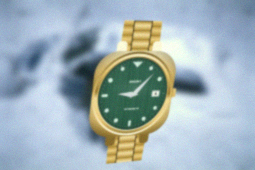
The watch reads 9,07
